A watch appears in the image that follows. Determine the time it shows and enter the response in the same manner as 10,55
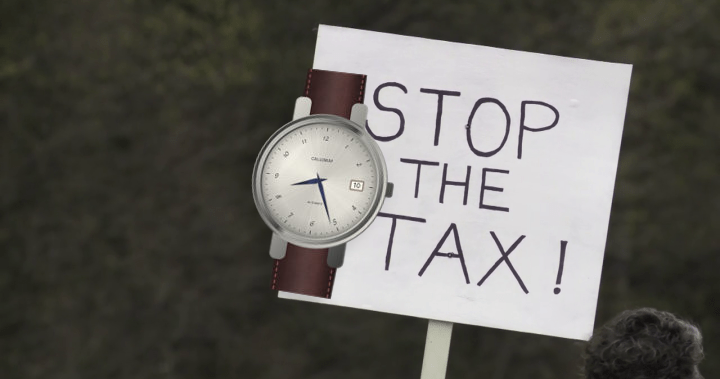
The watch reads 8,26
